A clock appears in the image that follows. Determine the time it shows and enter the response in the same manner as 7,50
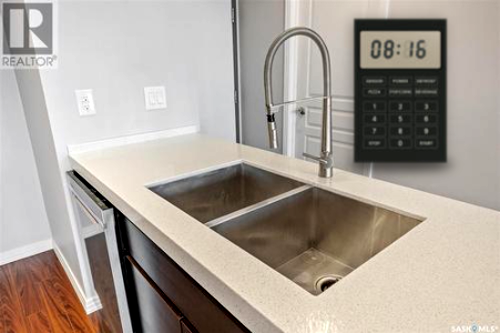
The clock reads 8,16
